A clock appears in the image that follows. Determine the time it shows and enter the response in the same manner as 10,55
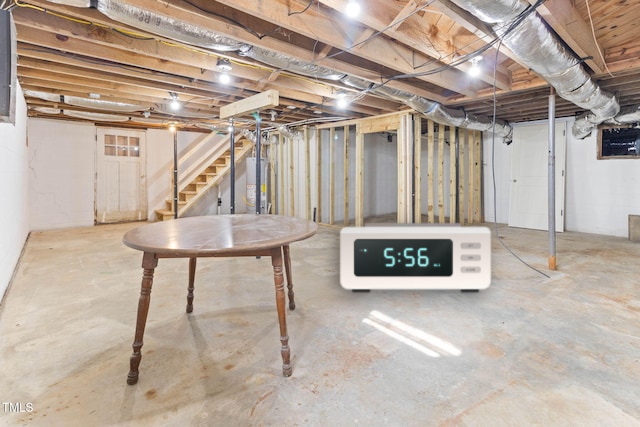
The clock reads 5,56
